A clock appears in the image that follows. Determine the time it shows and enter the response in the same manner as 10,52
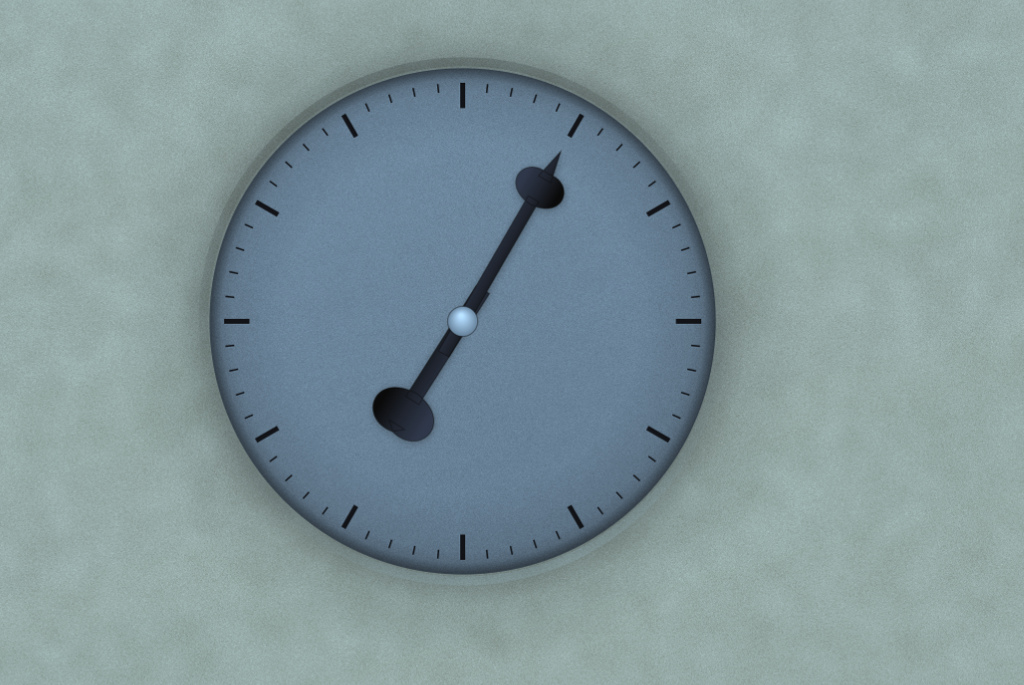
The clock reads 7,05
